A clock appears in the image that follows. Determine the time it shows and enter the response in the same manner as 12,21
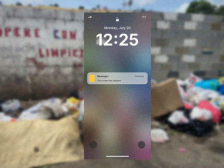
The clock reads 12,25
